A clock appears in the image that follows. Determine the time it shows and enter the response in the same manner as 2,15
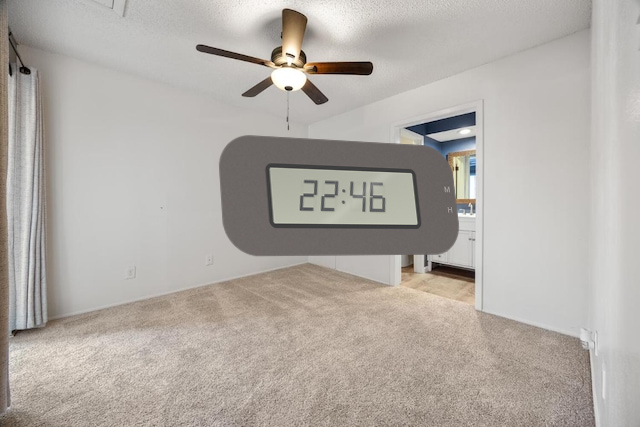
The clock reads 22,46
